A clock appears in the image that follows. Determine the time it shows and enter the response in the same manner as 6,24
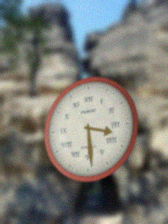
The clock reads 3,29
